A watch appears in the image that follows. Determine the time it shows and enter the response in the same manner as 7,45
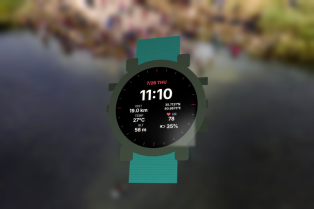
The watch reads 11,10
